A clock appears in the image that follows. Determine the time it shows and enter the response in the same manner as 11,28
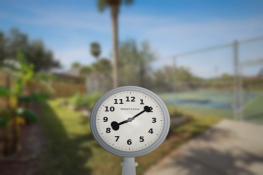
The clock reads 8,09
